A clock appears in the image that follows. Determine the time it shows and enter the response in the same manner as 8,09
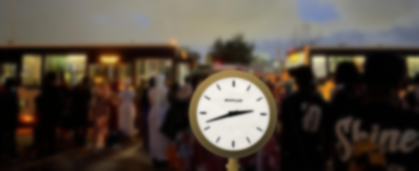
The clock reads 2,42
